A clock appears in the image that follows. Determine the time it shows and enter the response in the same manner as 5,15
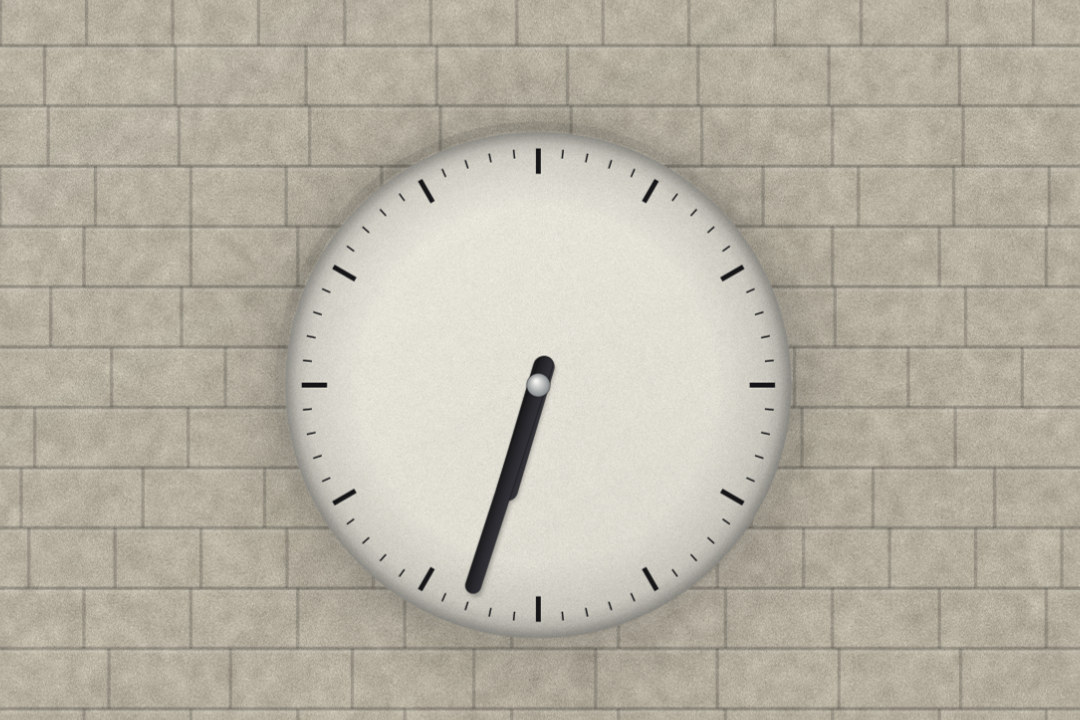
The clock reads 6,33
